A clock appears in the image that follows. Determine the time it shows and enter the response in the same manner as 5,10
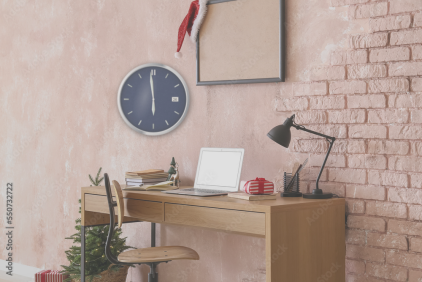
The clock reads 5,59
